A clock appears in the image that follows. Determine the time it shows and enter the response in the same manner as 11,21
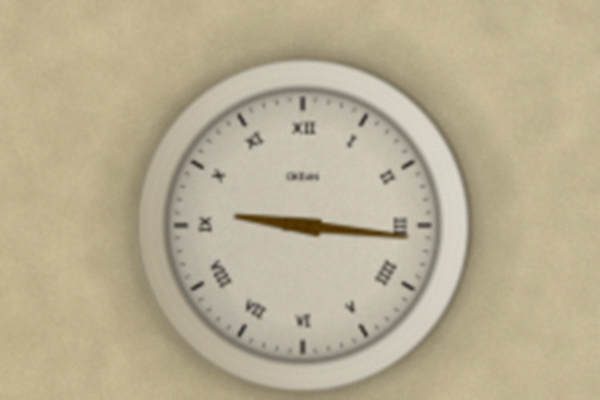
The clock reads 9,16
